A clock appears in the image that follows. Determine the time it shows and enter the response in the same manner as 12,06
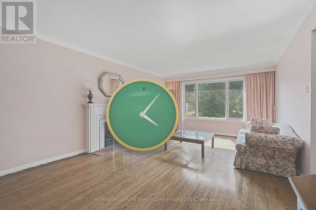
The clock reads 4,06
